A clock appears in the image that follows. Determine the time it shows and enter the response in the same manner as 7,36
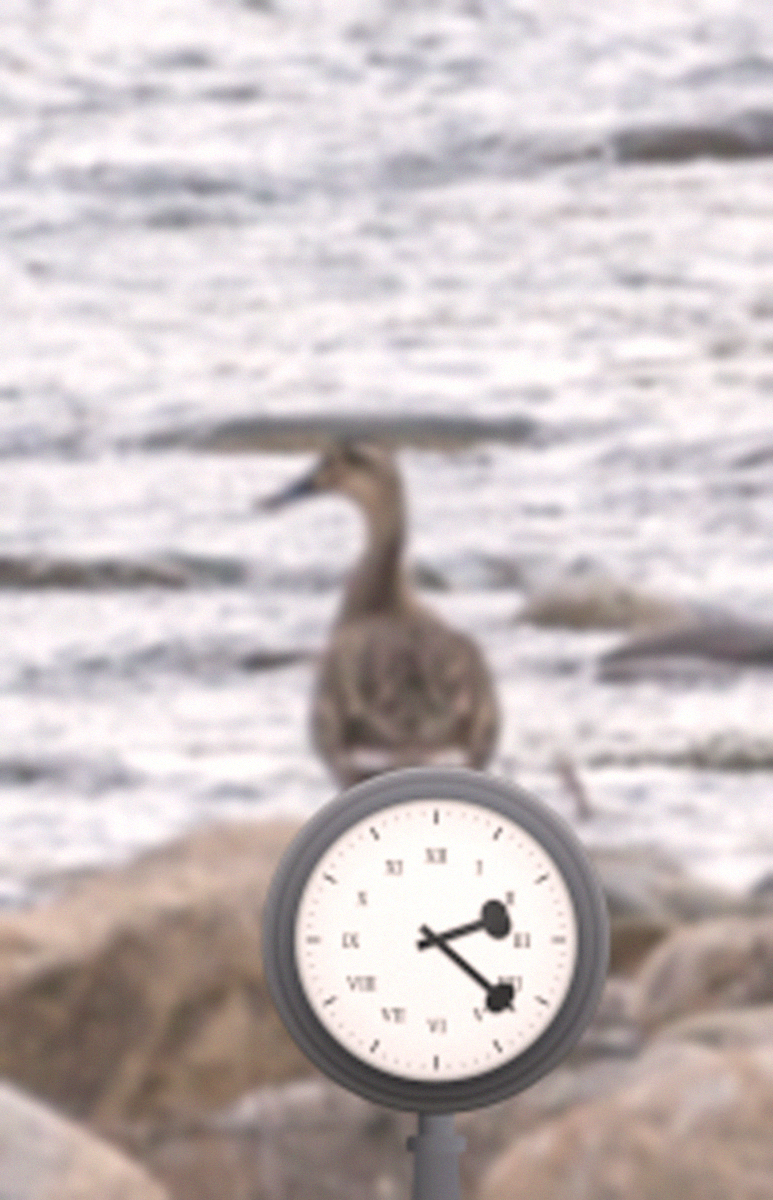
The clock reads 2,22
